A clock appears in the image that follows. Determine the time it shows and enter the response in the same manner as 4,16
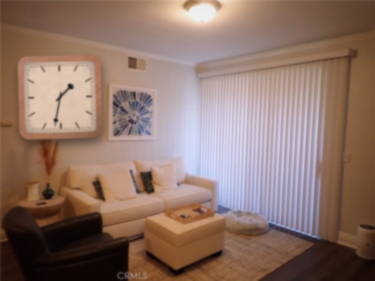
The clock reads 1,32
